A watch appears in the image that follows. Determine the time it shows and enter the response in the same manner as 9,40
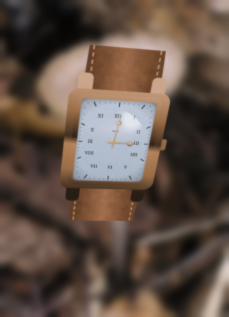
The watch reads 3,01
